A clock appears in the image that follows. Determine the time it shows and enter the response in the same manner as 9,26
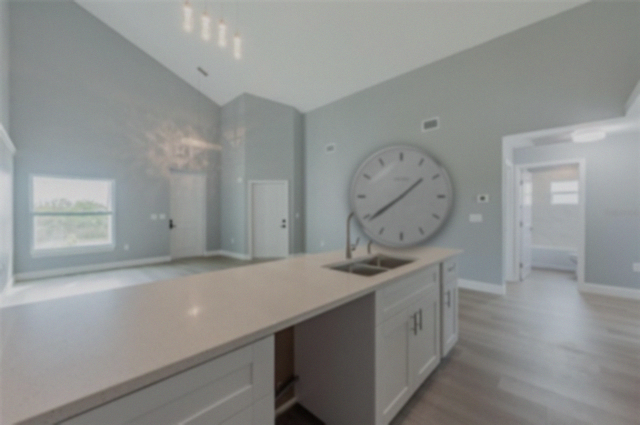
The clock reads 1,39
